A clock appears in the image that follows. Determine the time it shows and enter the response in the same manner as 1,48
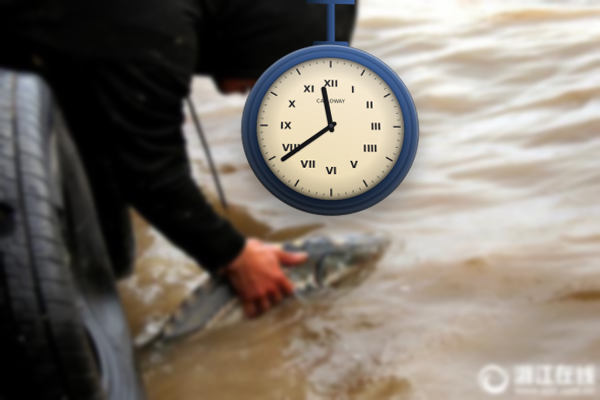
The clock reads 11,39
